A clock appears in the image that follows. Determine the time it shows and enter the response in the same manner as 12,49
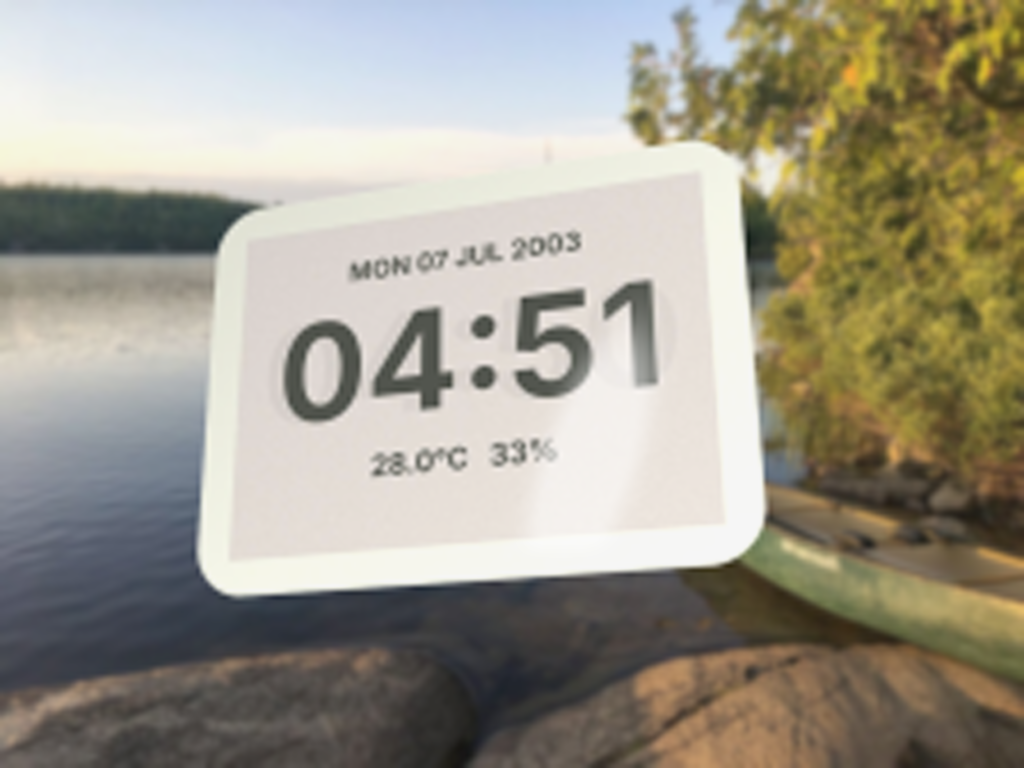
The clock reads 4,51
